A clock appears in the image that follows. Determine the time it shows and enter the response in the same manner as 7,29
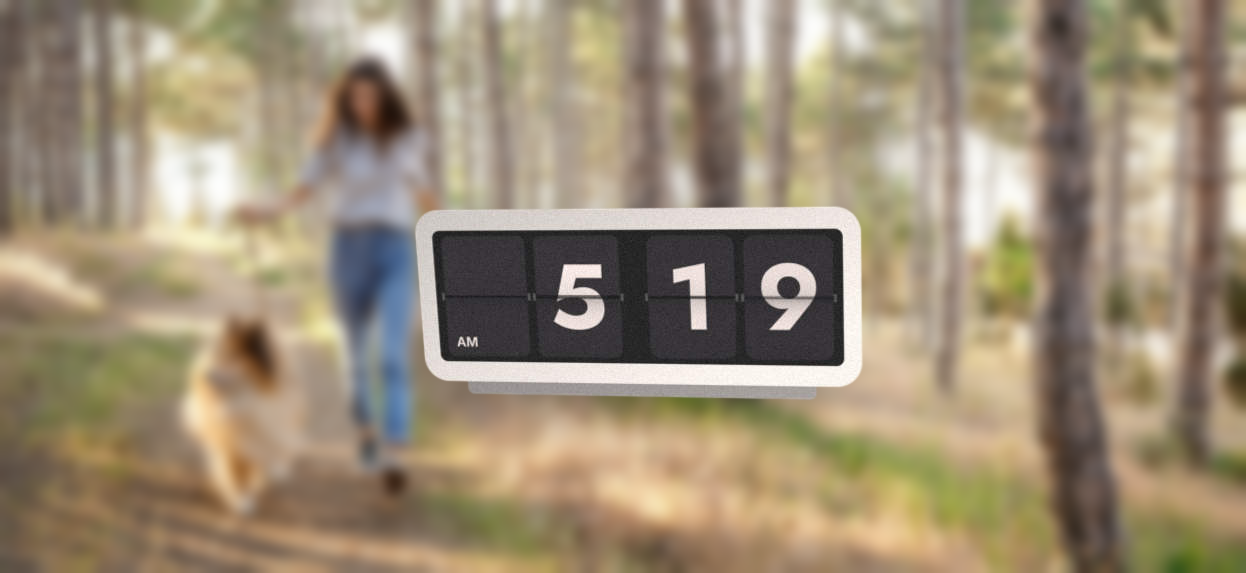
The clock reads 5,19
